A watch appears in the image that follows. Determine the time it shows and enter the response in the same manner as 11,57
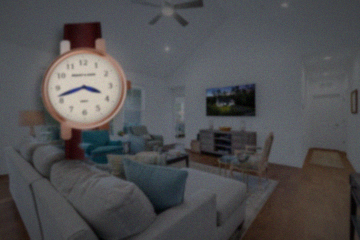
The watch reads 3,42
